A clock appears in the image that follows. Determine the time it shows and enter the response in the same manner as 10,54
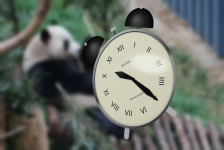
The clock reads 10,25
